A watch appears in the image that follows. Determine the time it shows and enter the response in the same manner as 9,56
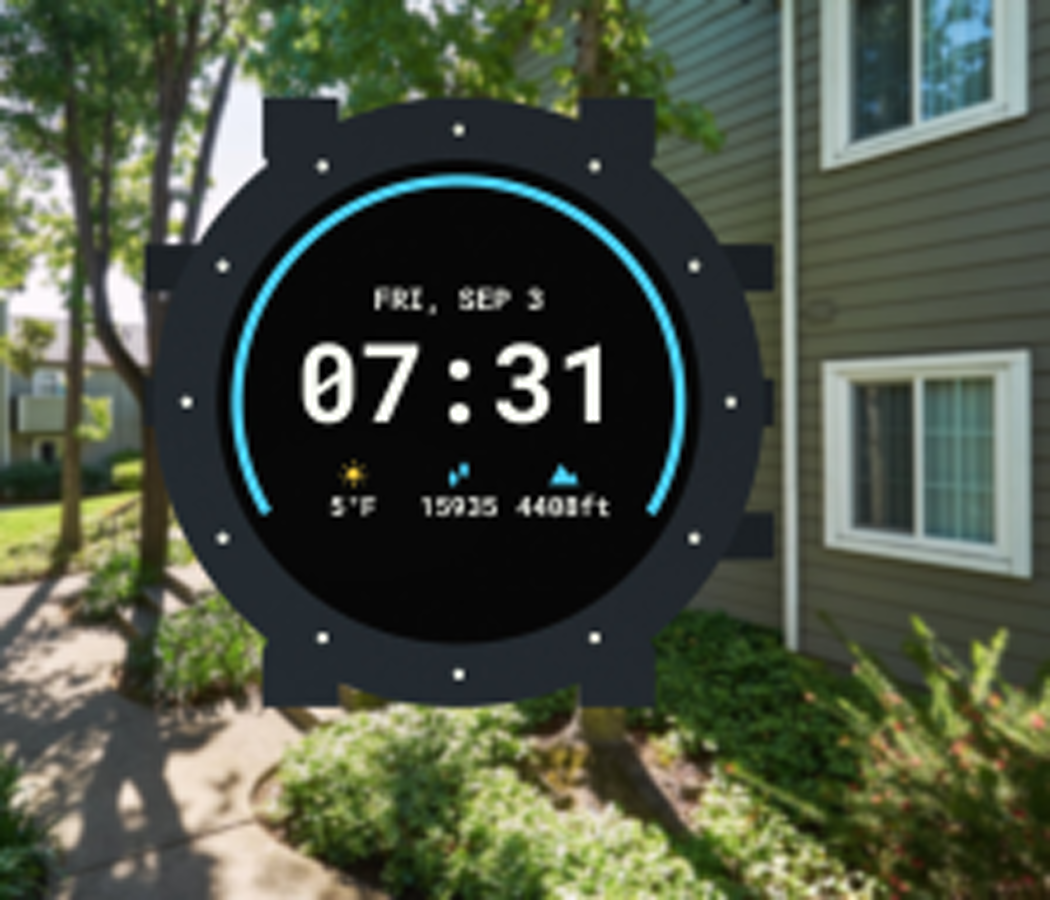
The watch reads 7,31
